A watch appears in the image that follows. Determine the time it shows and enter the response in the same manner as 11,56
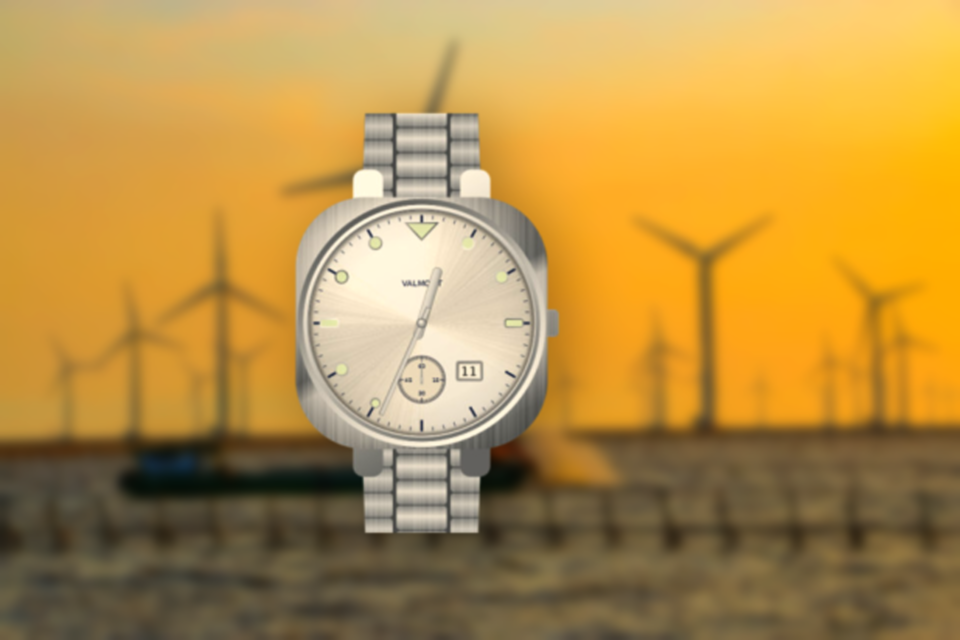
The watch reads 12,34
